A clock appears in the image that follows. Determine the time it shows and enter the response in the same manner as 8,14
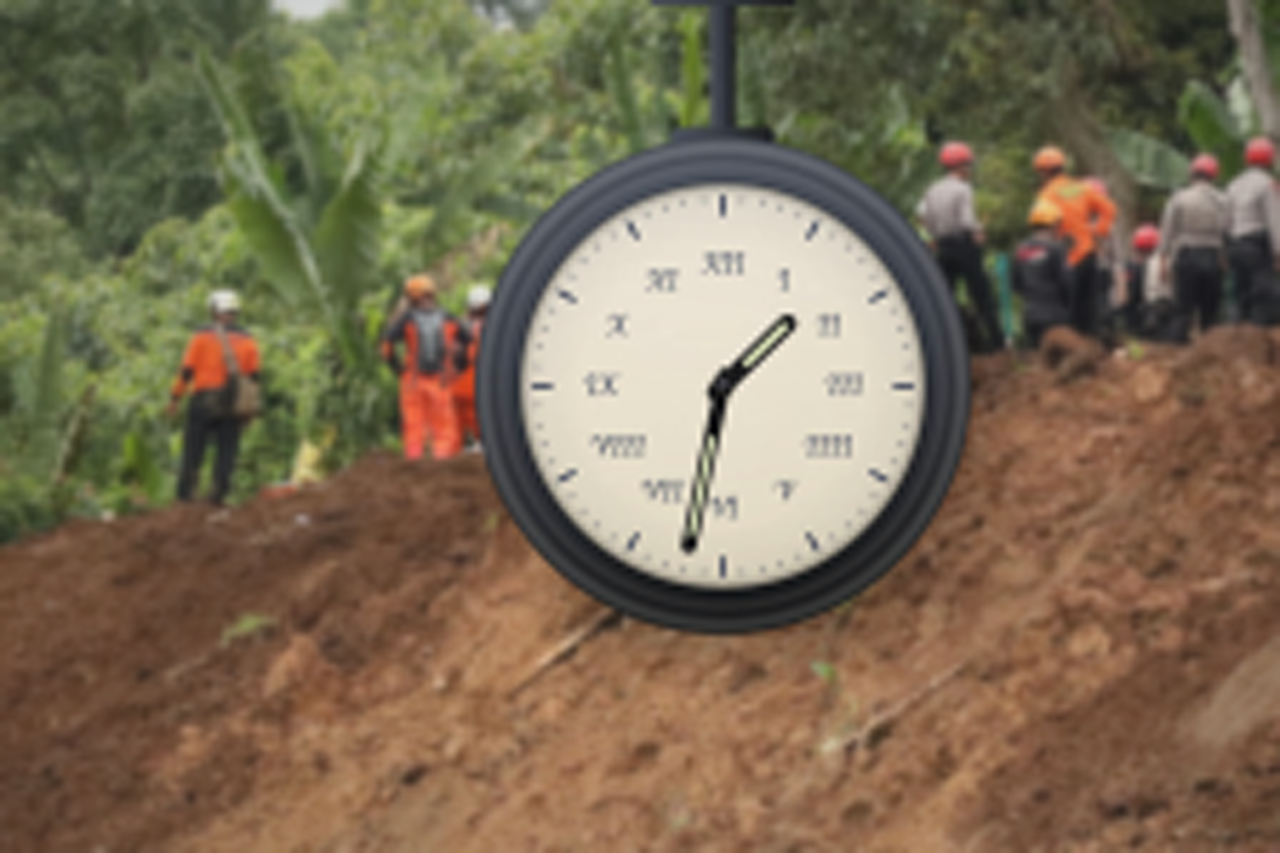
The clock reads 1,32
